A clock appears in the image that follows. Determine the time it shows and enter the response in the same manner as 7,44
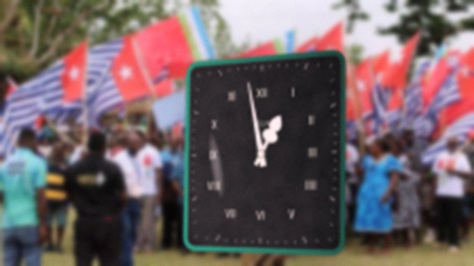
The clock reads 12,58
